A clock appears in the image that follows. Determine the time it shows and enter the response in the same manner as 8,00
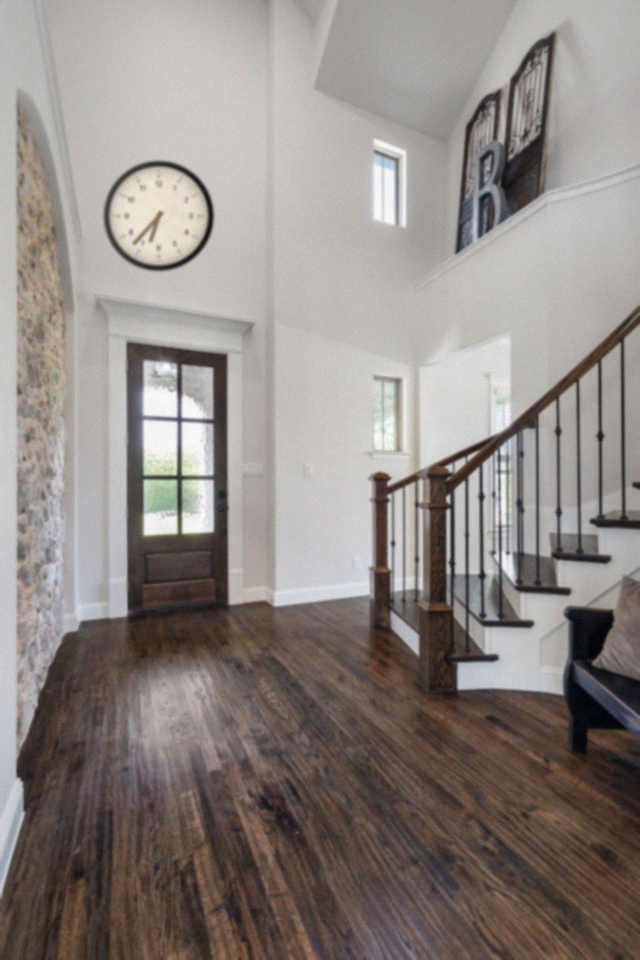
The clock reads 6,37
